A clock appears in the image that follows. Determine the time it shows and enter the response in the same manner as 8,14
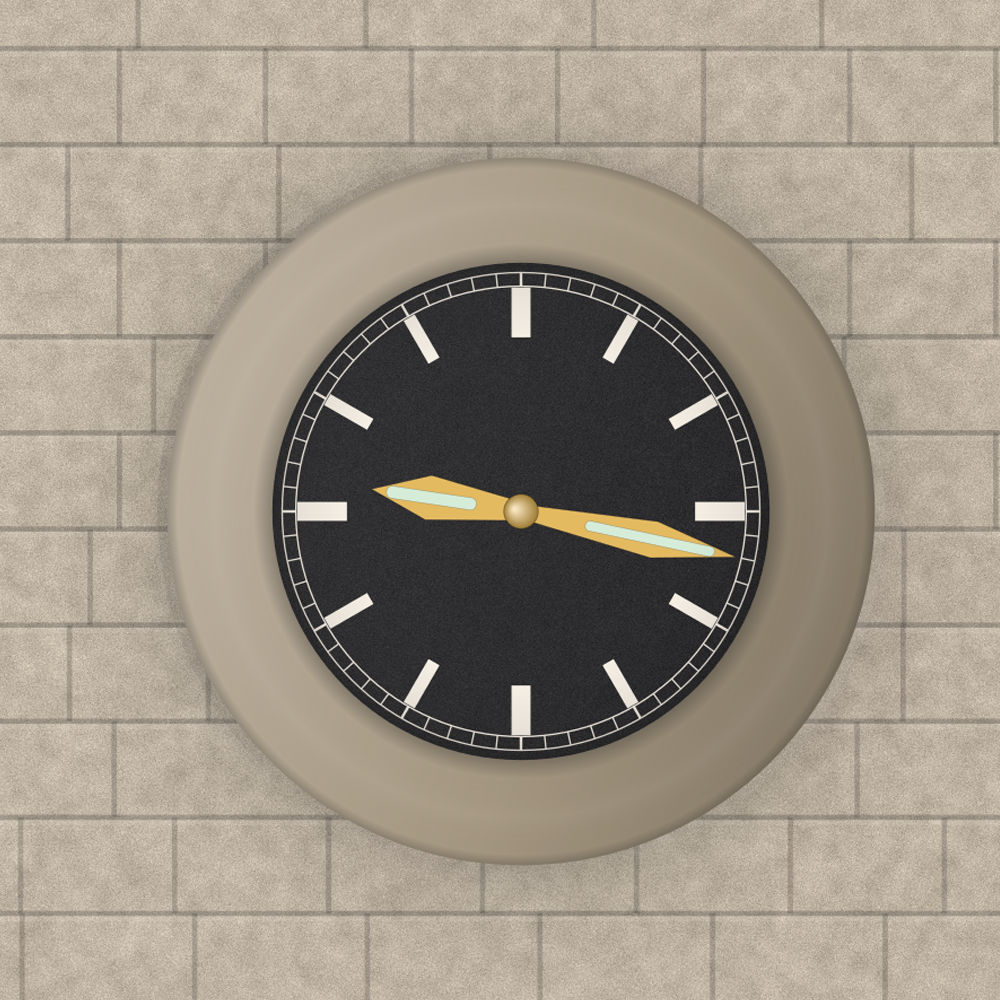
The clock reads 9,17
